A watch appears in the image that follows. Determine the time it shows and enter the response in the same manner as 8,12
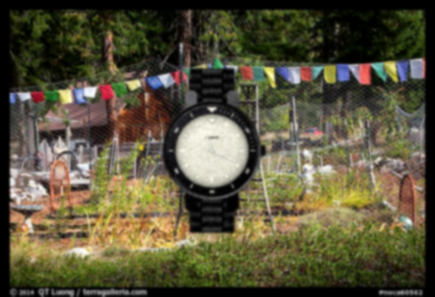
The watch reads 11,19
